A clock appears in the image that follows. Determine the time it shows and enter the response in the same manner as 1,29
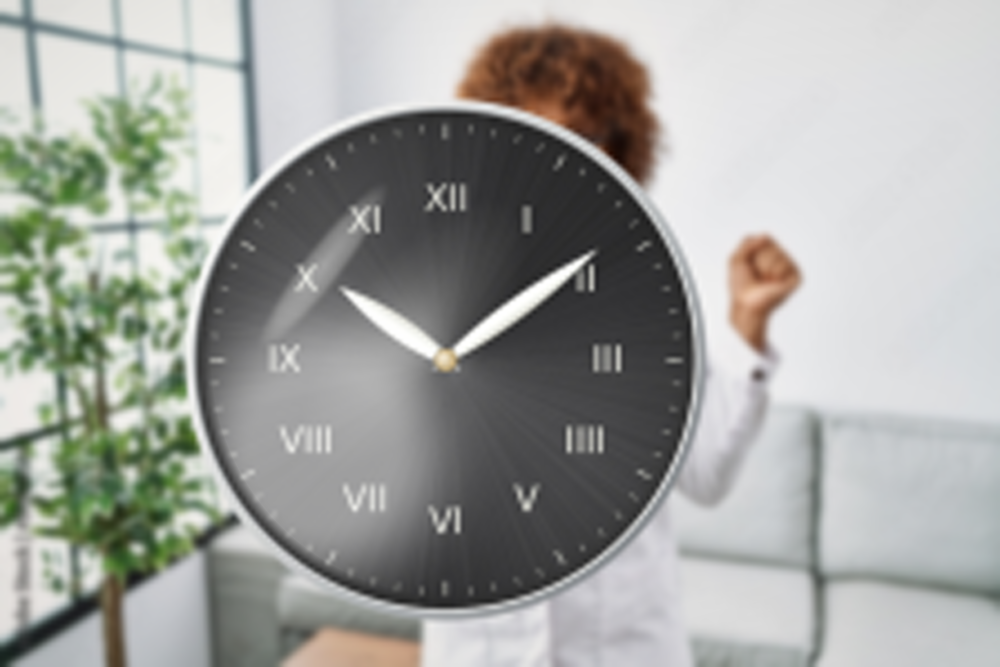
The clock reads 10,09
